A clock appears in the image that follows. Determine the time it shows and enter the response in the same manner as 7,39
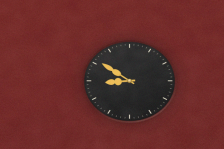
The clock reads 8,51
